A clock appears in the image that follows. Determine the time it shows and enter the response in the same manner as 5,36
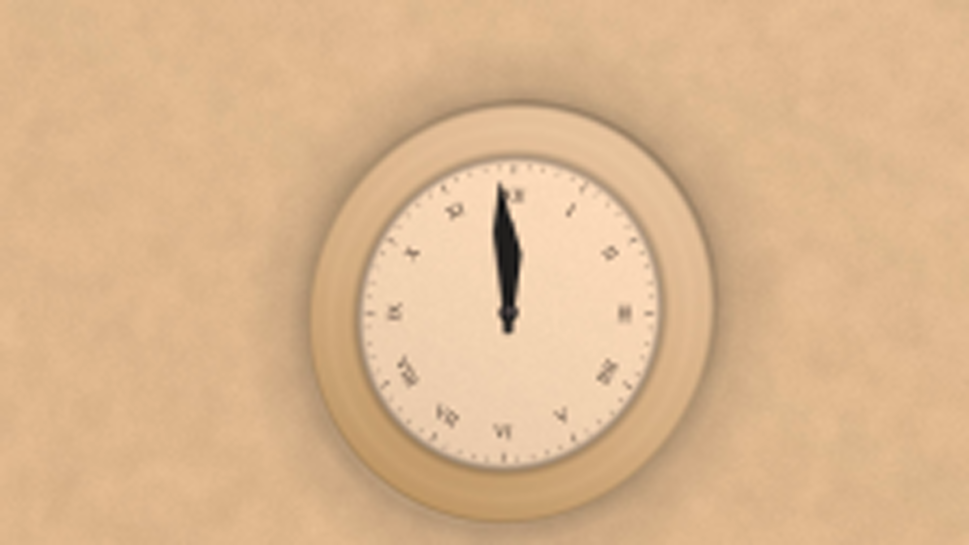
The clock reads 11,59
